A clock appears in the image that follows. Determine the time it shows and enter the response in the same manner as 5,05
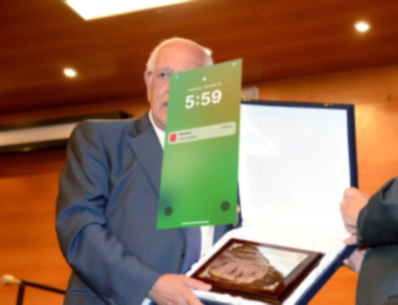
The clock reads 5,59
